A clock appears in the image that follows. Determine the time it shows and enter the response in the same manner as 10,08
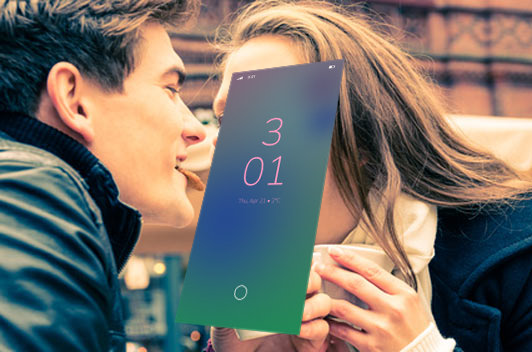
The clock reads 3,01
